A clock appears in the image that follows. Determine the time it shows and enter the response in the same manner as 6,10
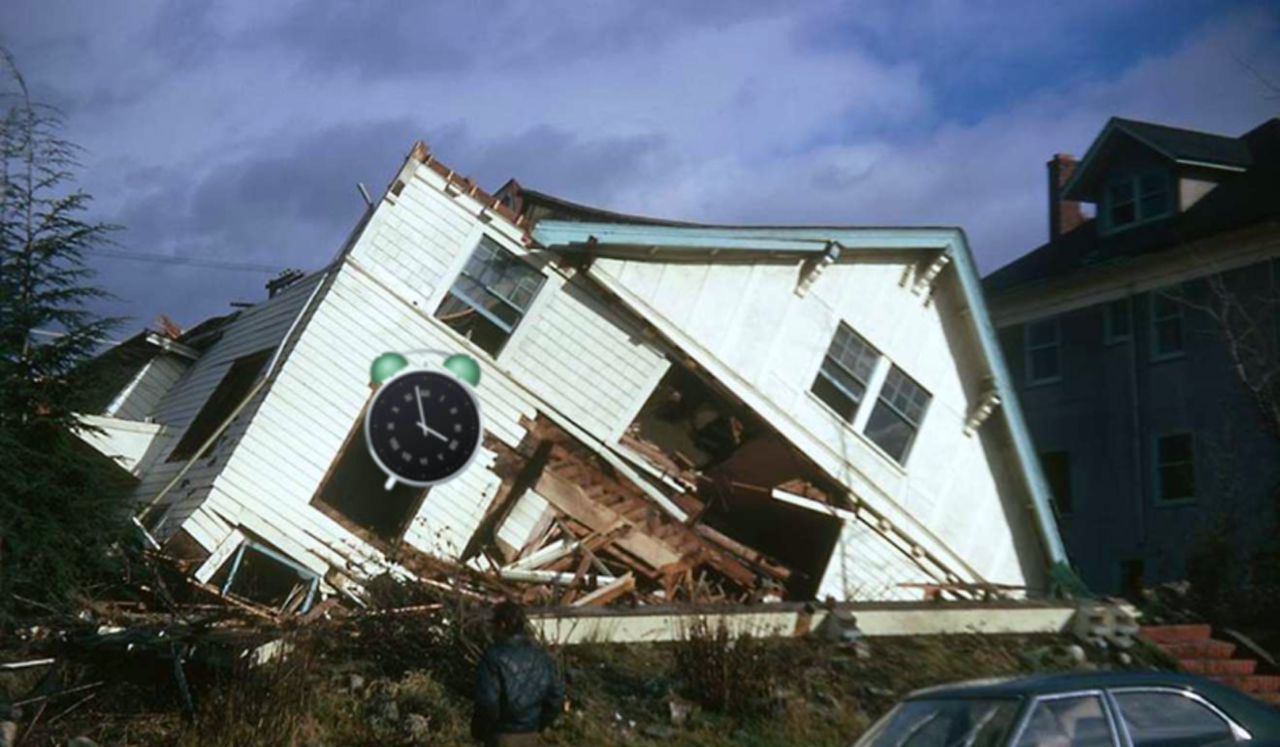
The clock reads 3,58
